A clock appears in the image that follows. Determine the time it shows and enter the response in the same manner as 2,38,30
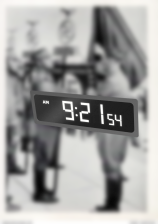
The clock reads 9,21,54
